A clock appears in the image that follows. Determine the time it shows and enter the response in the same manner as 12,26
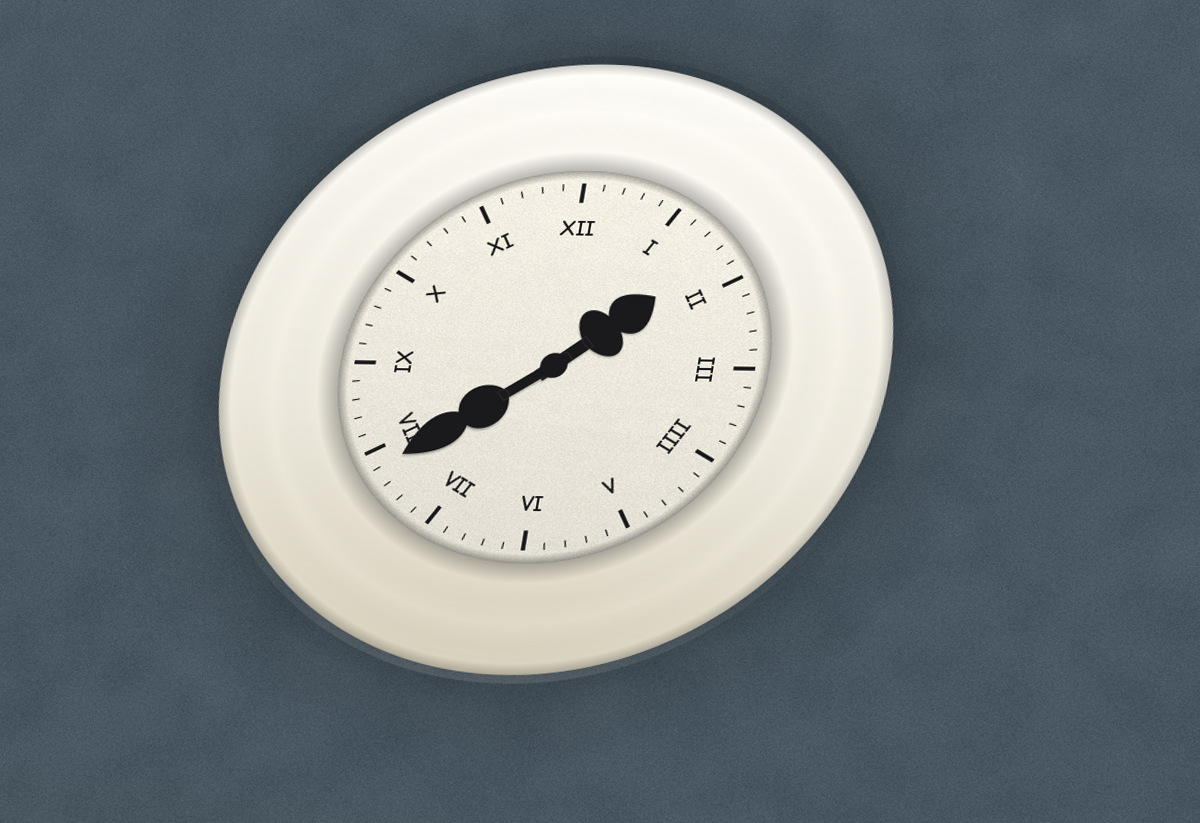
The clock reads 1,39
